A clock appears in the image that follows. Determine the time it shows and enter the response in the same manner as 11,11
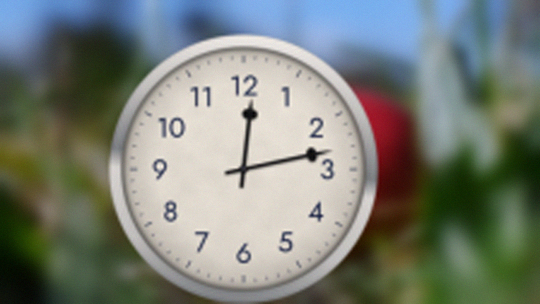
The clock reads 12,13
